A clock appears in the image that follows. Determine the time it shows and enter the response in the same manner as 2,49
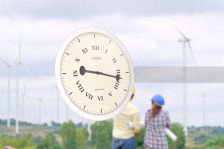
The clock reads 9,17
